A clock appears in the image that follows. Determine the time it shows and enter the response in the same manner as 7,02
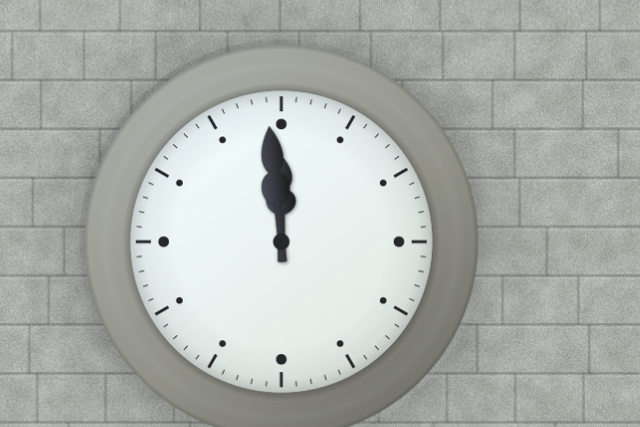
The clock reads 11,59
